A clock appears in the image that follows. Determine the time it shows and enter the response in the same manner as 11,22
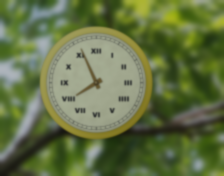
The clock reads 7,56
